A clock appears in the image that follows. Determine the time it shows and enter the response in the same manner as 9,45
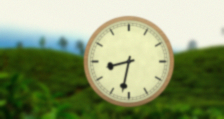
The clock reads 8,32
